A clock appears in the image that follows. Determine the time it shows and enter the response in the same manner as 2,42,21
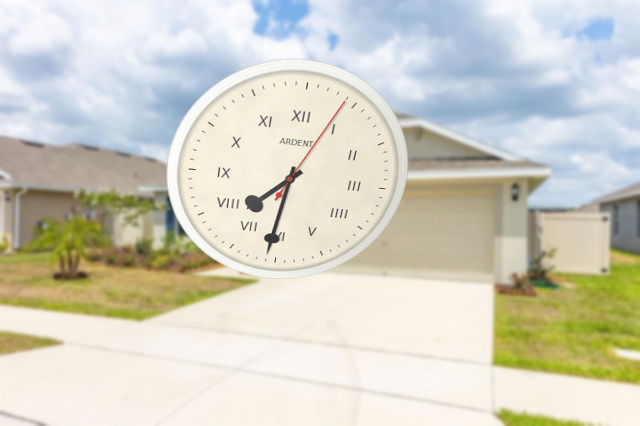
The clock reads 7,31,04
